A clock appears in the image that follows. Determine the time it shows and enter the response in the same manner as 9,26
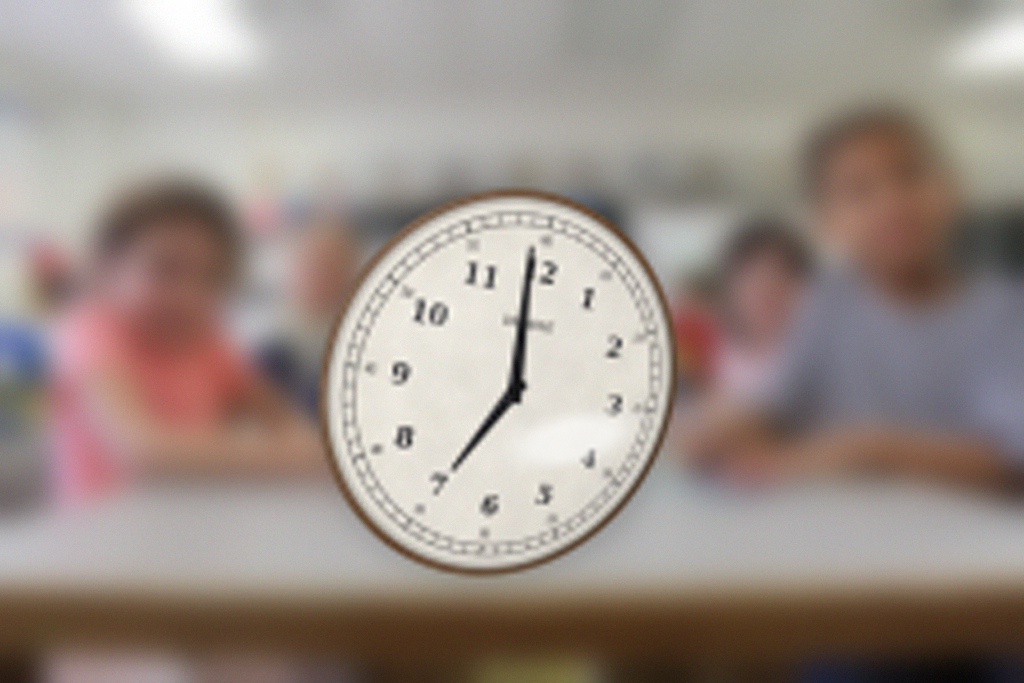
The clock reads 6,59
